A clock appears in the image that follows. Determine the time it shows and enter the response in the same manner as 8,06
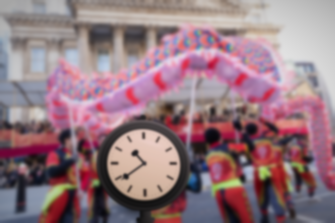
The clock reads 10,39
